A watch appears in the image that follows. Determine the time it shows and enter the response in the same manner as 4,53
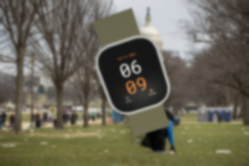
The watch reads 6,09
